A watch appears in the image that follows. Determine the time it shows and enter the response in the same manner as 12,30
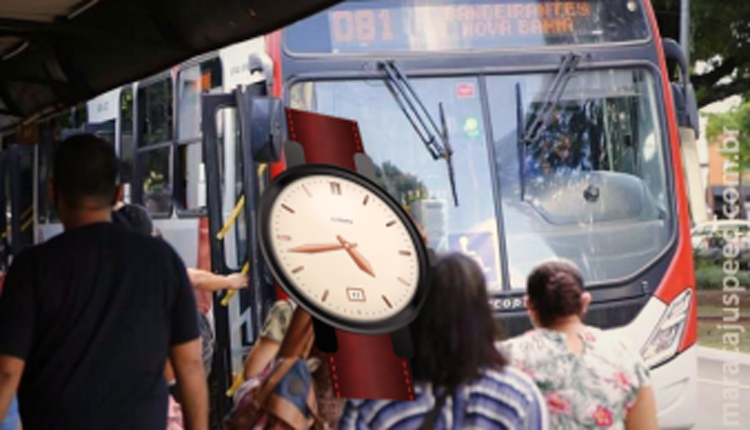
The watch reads 4,43
